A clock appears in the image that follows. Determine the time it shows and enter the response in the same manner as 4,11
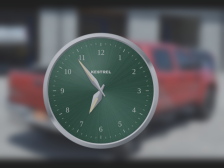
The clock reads 6,54
